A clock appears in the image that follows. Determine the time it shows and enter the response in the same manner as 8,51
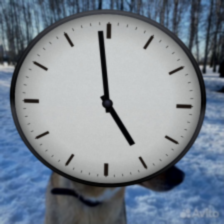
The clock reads 4,59
